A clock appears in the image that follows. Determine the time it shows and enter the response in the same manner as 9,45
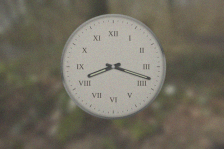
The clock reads 8,18
